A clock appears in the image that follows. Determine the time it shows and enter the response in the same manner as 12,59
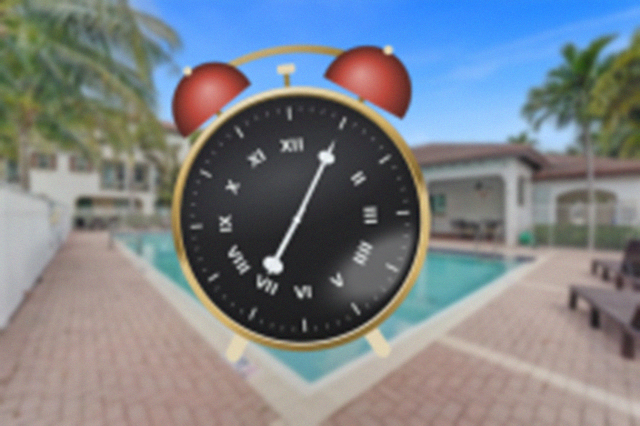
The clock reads 7,05
